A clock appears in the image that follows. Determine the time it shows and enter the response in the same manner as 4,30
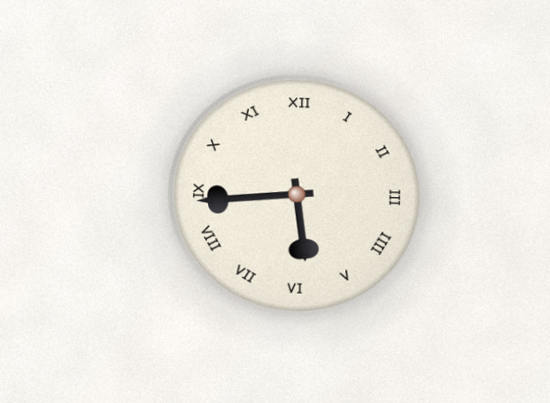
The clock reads 5,44
